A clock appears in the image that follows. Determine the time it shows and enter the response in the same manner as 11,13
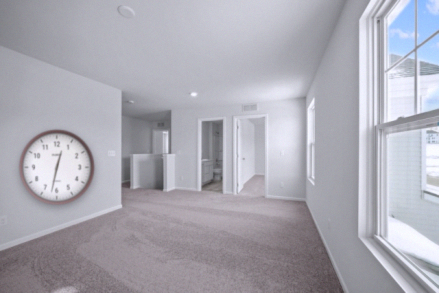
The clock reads 12,32
